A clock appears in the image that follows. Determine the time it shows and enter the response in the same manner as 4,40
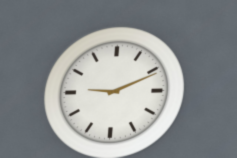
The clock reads 9,11
